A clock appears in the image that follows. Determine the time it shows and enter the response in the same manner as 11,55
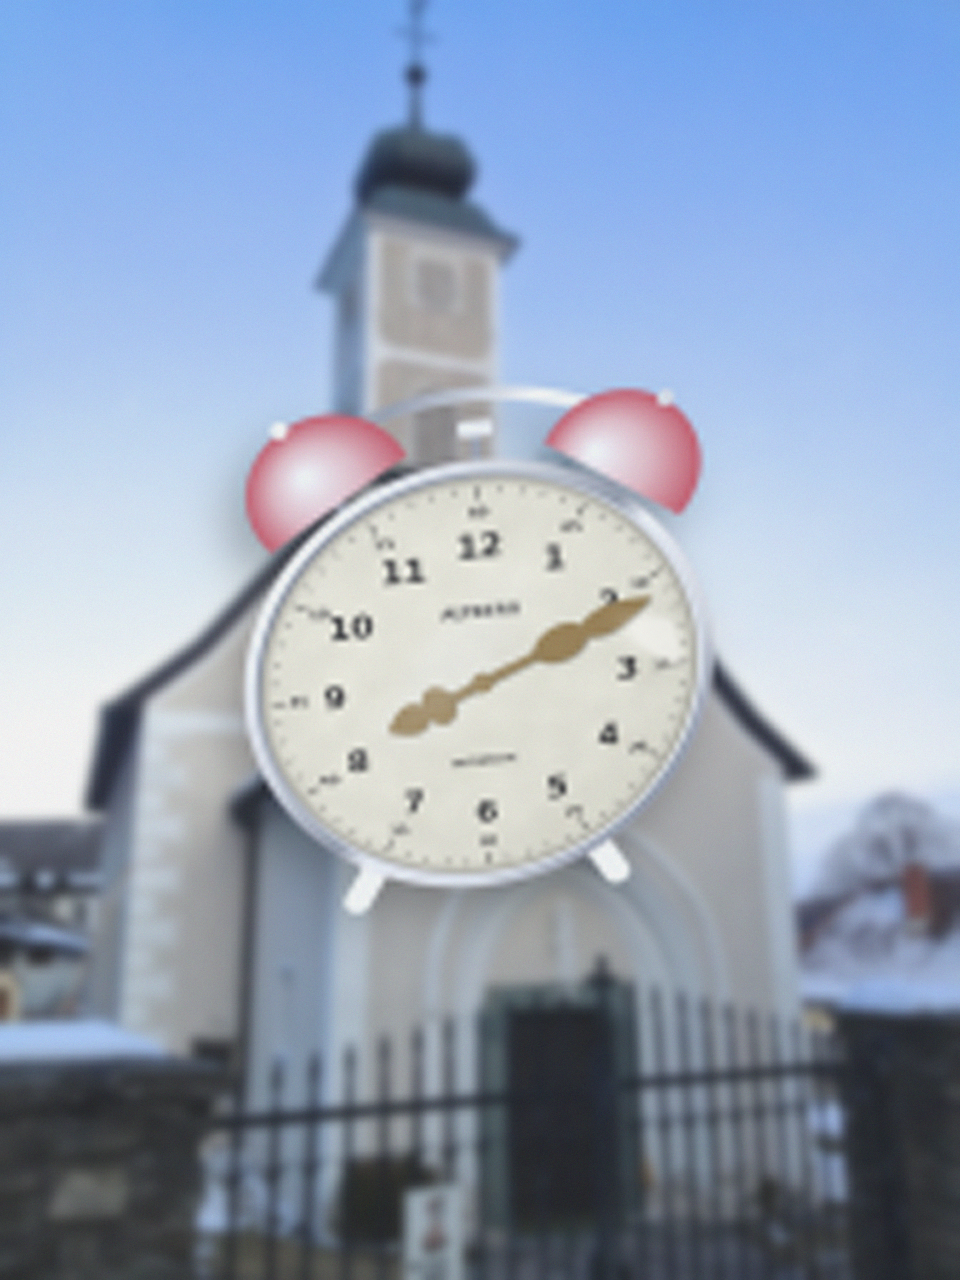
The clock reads 8,11
